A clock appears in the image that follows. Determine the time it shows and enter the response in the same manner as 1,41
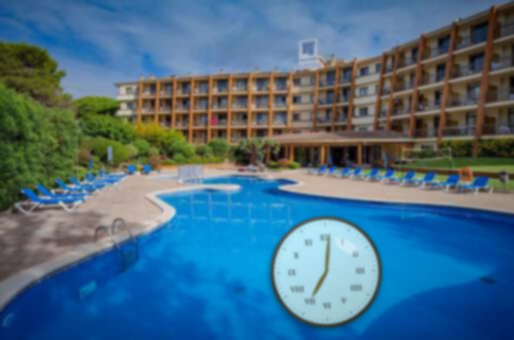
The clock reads 7,01
